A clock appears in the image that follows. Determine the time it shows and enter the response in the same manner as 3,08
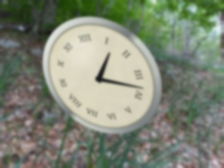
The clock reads 1,18
